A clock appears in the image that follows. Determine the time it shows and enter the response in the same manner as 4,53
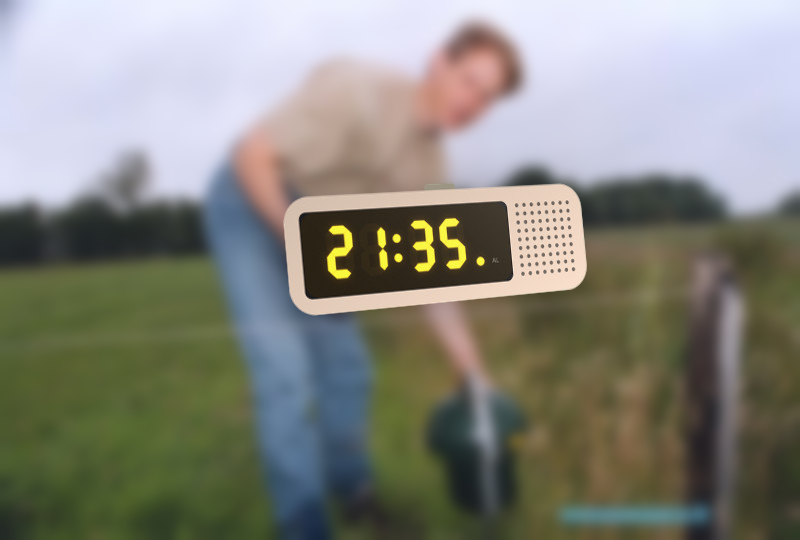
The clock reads 21,35
